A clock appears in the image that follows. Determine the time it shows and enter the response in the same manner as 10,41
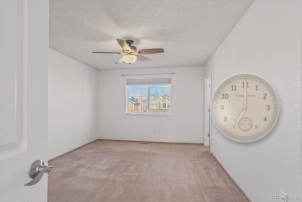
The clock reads 7,00
